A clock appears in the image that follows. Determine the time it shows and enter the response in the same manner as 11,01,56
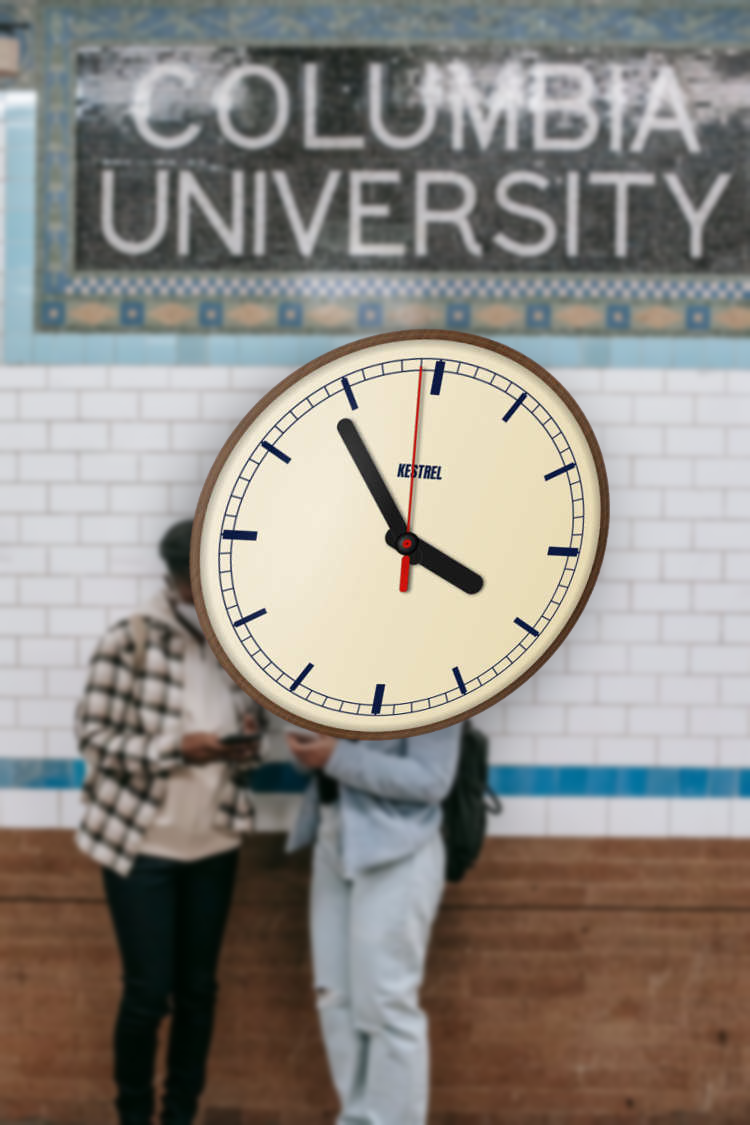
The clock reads 3,53,59
